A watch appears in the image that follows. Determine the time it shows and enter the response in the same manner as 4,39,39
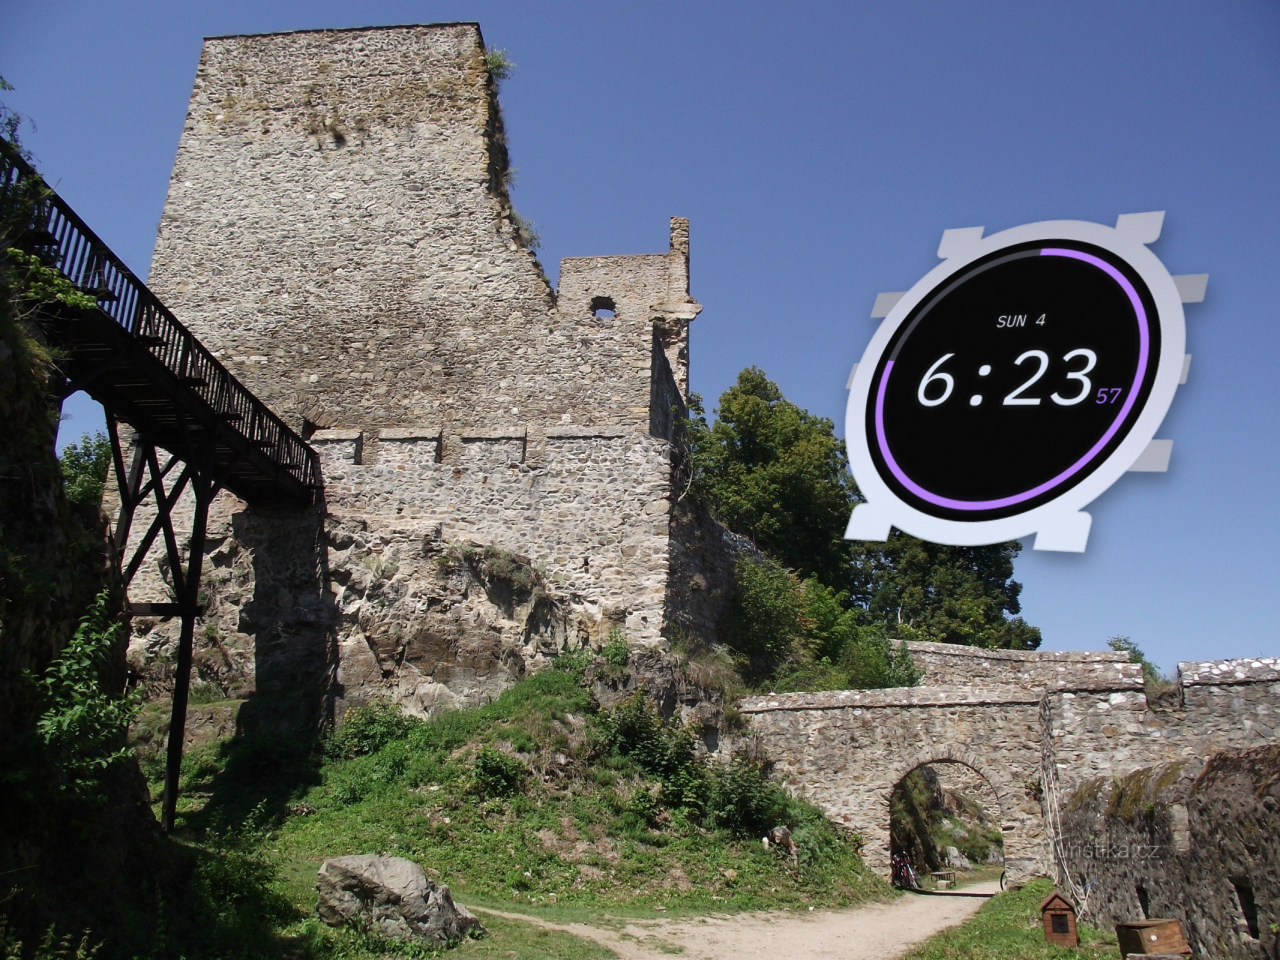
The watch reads 6,23,57
